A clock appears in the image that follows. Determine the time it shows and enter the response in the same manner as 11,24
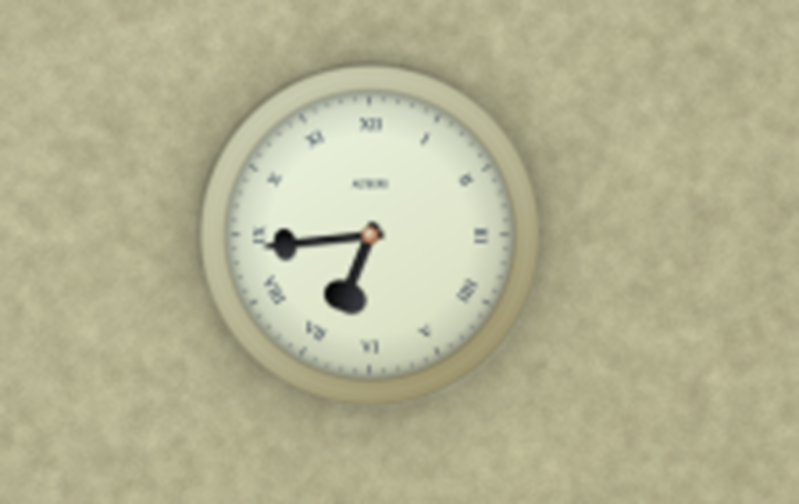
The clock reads 6,44
